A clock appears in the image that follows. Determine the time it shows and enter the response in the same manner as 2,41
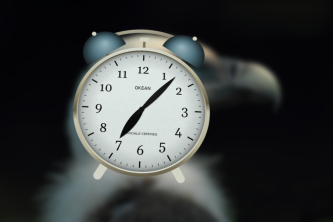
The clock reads 7,07
